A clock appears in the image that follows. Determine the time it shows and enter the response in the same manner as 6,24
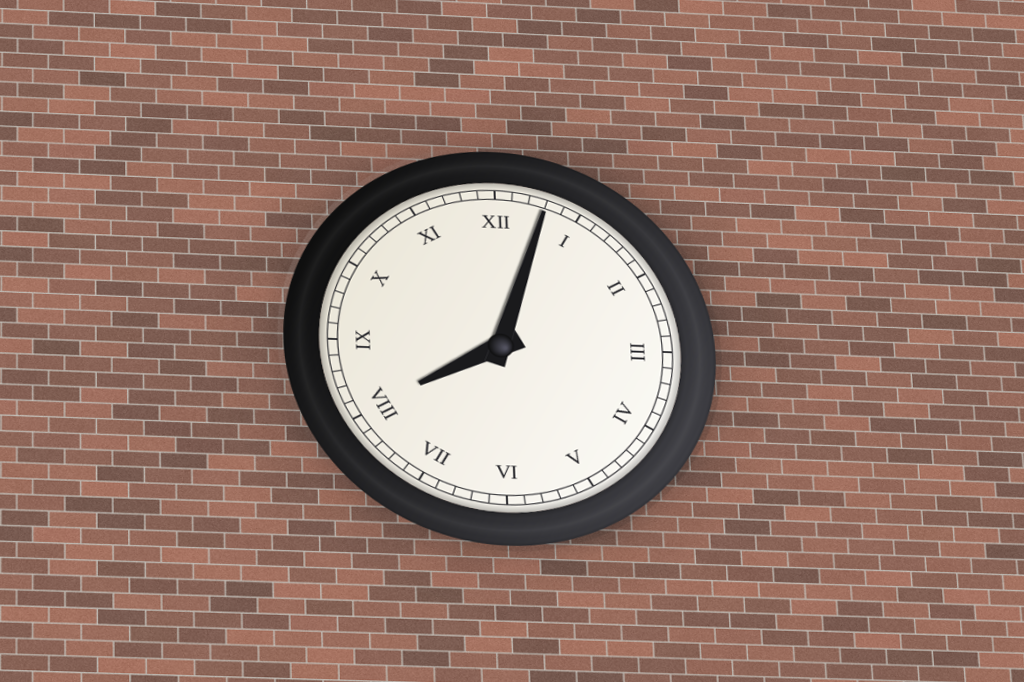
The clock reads 8,03
